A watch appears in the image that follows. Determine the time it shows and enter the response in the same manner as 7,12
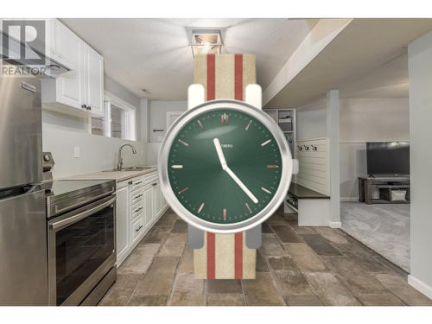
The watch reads 11,23
